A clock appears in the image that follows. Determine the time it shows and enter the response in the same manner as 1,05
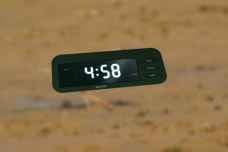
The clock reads 4,58
